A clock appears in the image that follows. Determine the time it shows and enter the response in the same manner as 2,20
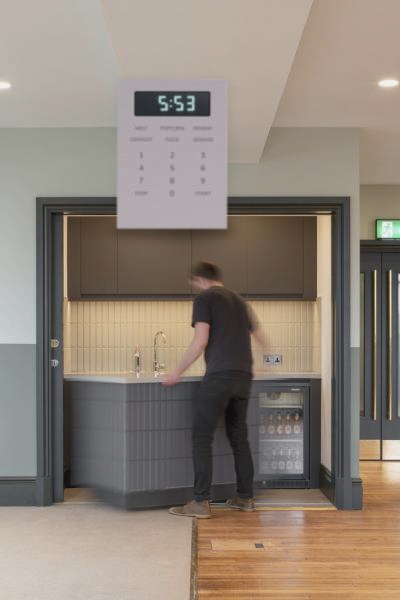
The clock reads 5,53
